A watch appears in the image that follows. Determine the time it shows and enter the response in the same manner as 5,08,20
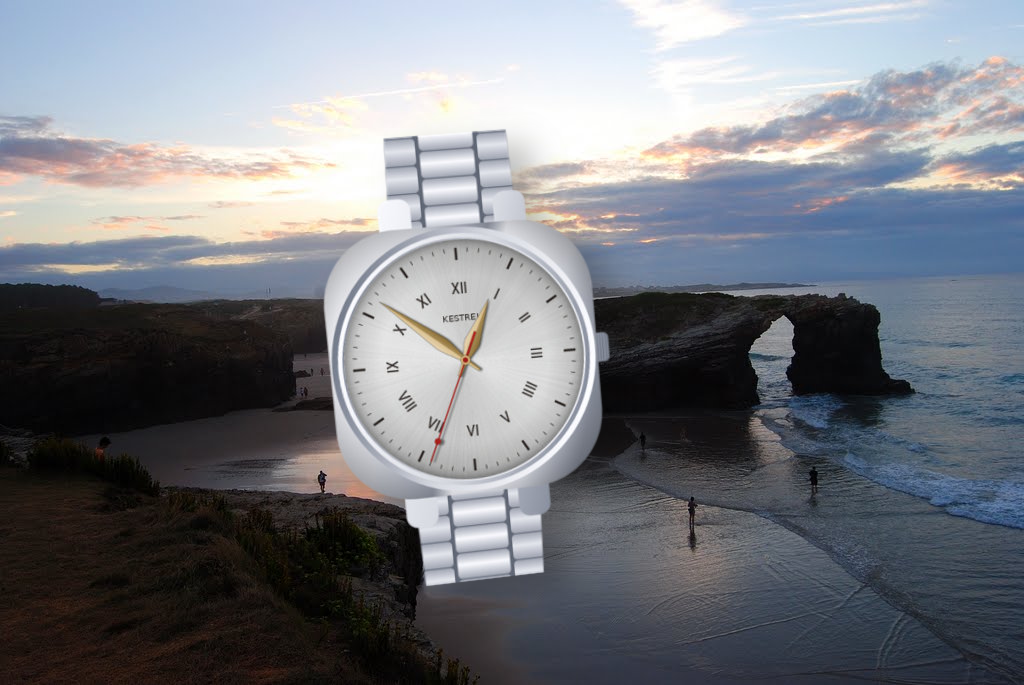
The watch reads 12,51,34
